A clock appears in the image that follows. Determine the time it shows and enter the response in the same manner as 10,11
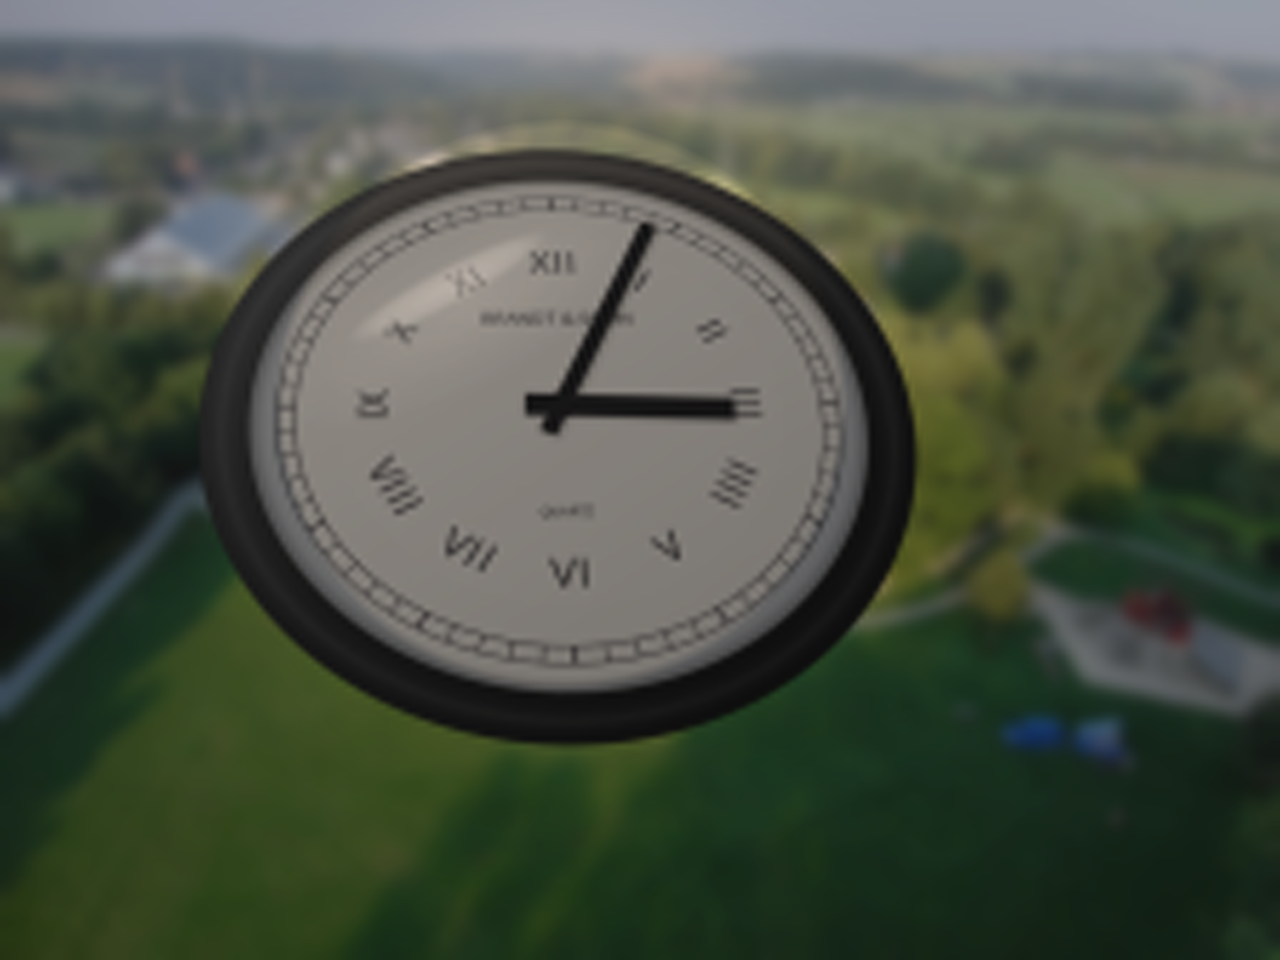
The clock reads 3,04
